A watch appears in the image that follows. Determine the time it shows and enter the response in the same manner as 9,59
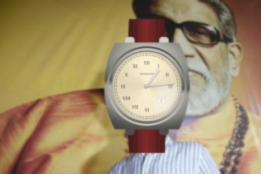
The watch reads 1,14
